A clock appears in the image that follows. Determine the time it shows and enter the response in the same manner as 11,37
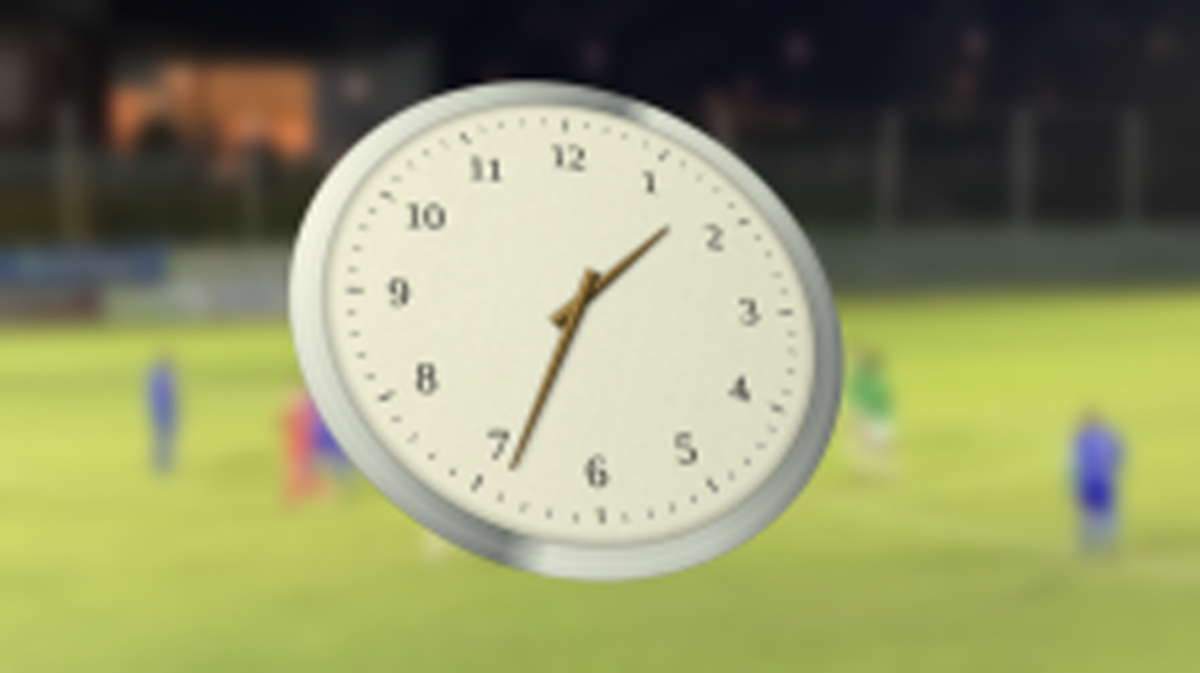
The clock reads 1,34
